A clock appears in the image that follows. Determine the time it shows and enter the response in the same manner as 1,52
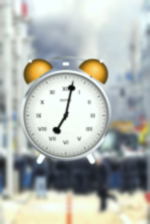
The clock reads 7,02
